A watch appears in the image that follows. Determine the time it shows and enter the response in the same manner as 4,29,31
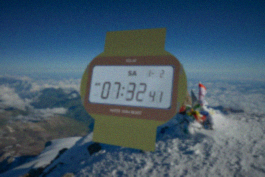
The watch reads 7,32,41
